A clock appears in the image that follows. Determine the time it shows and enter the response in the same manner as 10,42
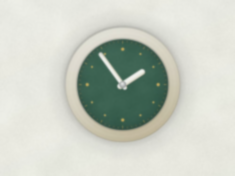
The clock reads 1,54
